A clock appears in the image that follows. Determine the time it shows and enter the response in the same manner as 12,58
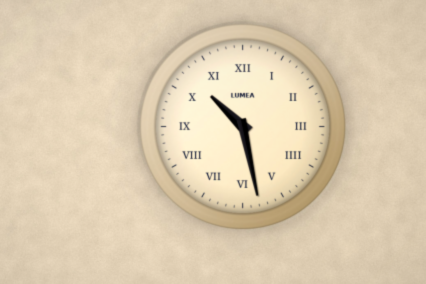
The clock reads 10,28
